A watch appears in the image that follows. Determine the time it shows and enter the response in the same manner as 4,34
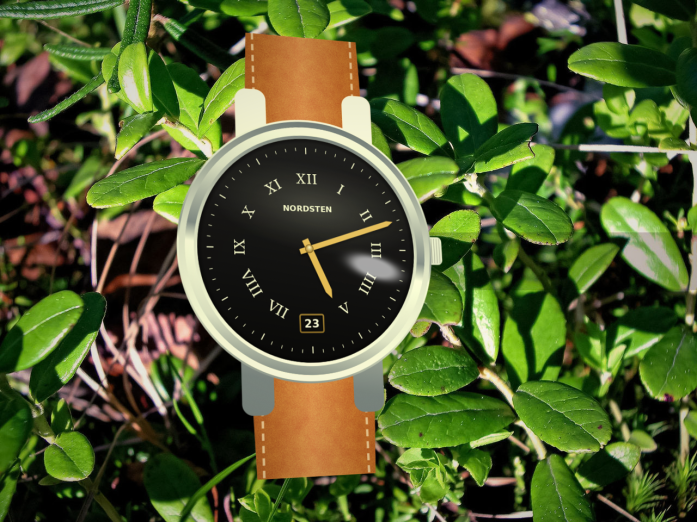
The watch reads 5,12
